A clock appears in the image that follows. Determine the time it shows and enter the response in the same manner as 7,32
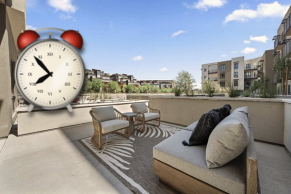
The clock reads 7,53
